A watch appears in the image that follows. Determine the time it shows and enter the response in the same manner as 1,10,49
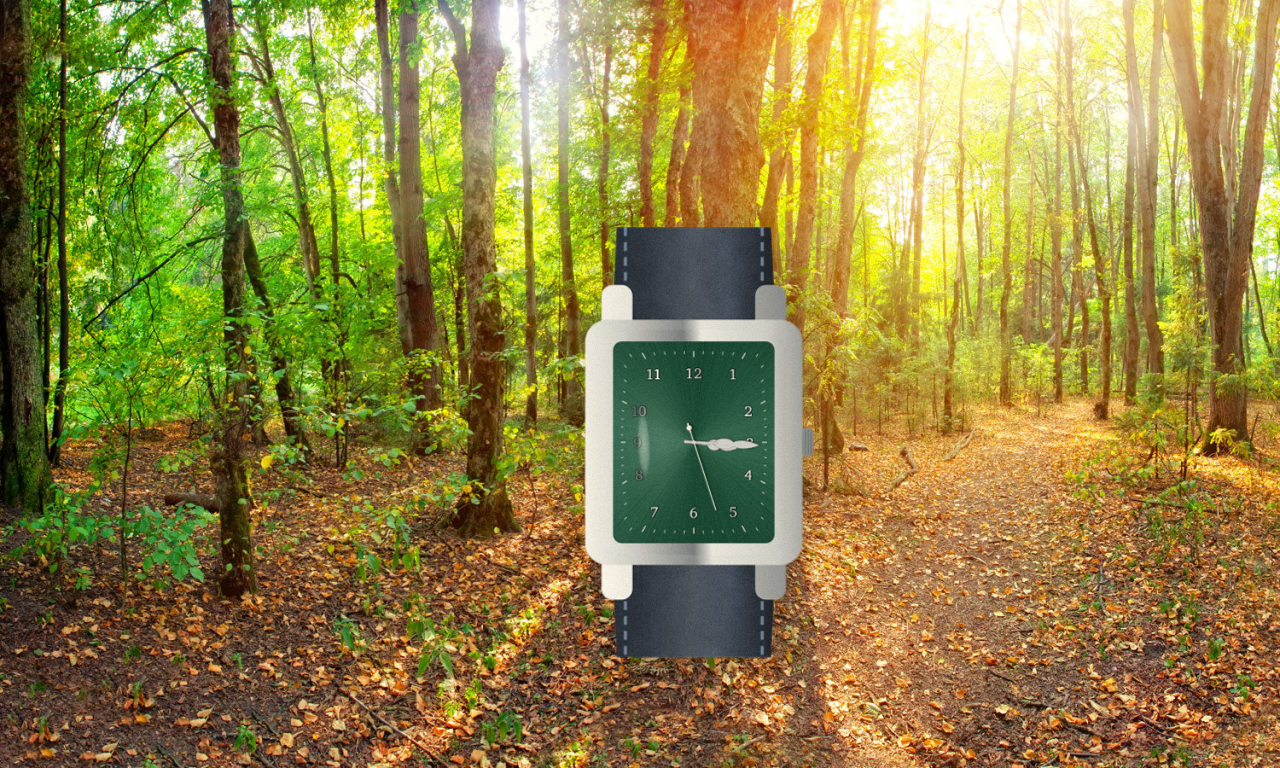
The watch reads 3,15,27
